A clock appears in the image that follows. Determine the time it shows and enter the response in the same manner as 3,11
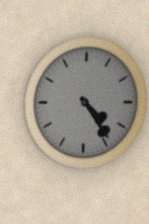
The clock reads 4,24
